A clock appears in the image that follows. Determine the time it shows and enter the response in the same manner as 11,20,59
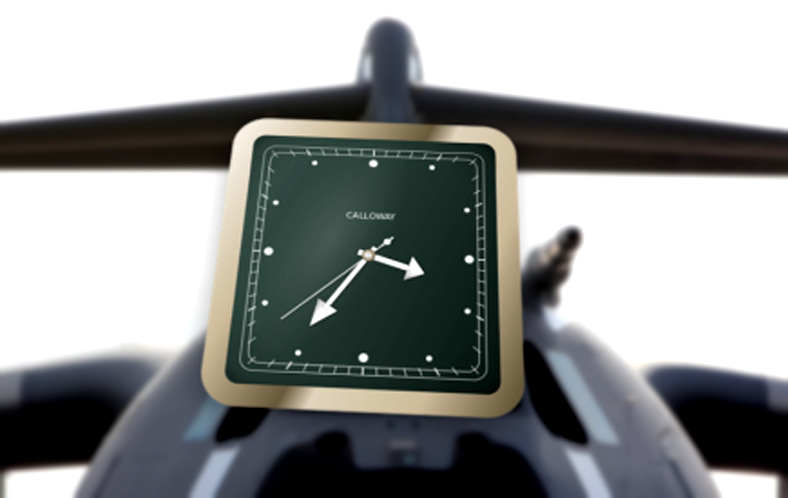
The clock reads 3,35,38
